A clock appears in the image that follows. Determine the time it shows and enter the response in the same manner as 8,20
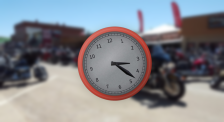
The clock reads 3,23
